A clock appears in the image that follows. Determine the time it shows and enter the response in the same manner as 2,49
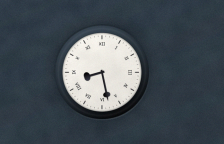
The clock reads 8,28
